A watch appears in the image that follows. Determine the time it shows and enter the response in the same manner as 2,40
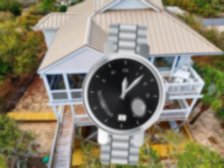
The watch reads 12,07
